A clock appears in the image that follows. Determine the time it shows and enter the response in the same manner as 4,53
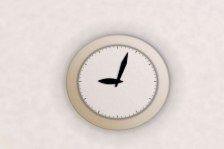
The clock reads 9,03
